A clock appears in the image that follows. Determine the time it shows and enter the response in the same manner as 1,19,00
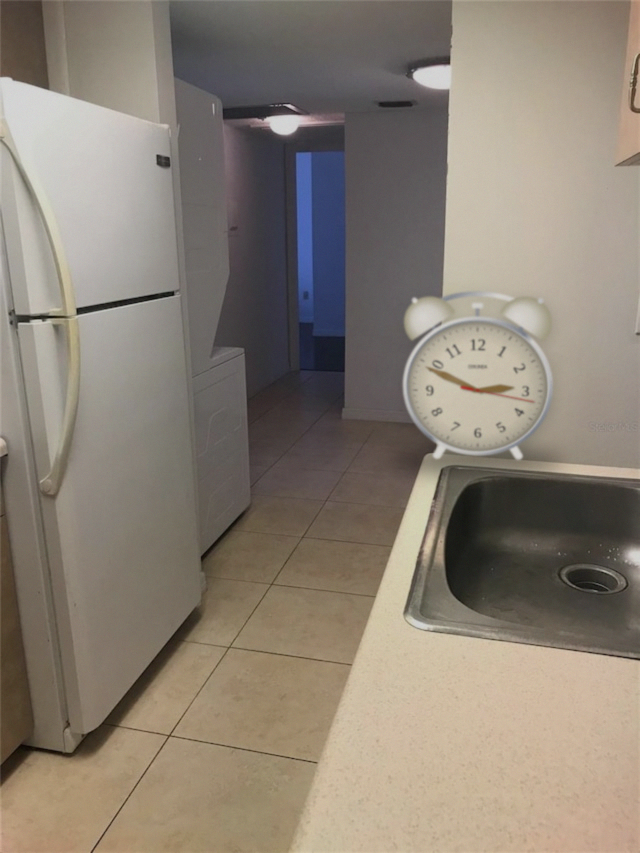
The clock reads 2,49,17
